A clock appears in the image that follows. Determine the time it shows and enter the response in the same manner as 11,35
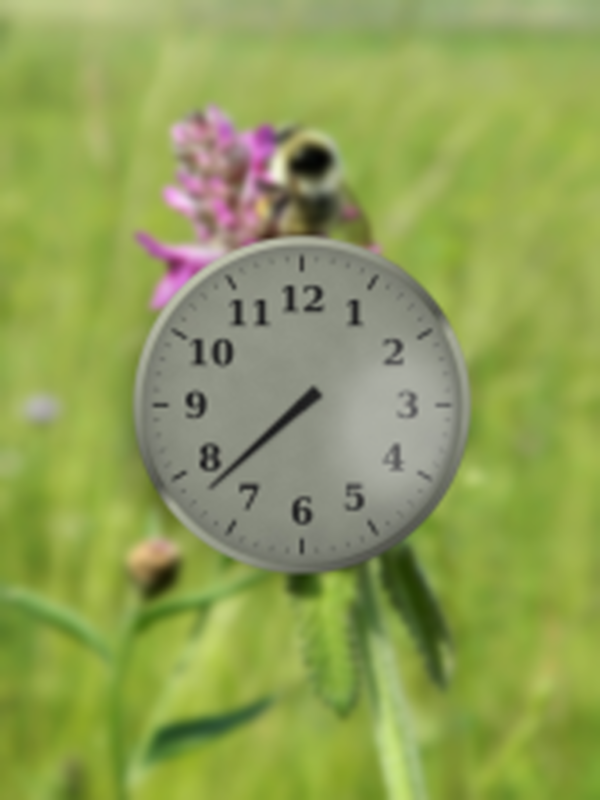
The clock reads 7,38
